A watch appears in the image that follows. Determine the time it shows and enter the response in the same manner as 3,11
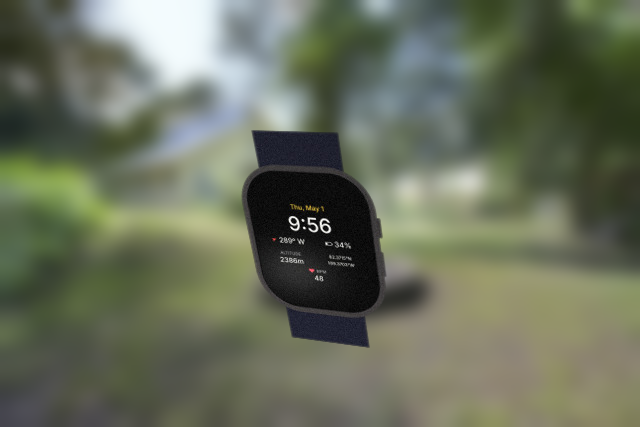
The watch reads 9,56
